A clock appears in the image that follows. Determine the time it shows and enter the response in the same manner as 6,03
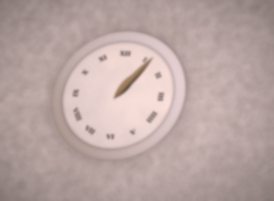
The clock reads 1,06
